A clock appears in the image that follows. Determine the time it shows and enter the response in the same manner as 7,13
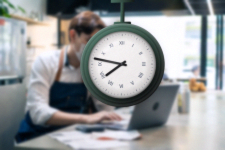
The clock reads 7,47
